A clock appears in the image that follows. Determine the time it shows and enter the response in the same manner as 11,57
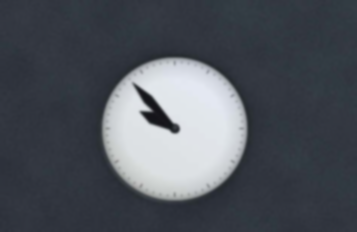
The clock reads 9,53
